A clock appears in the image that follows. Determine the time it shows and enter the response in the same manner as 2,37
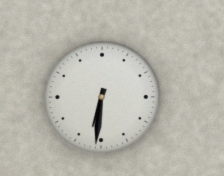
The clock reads 6,31
